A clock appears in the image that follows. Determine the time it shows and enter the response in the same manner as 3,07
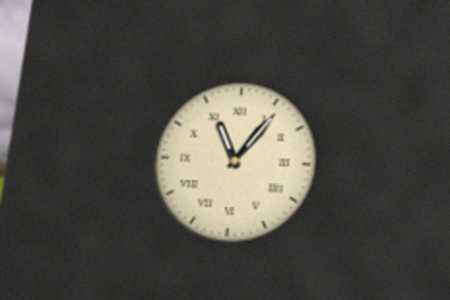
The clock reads 11,06
